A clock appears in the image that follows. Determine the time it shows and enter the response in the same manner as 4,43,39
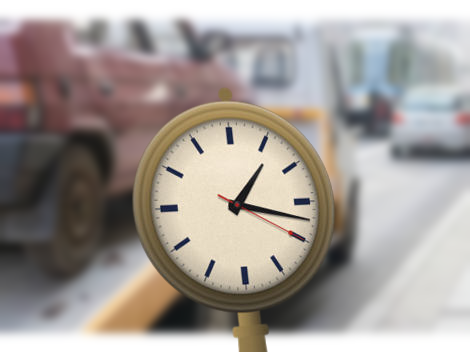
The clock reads 1,17,20
